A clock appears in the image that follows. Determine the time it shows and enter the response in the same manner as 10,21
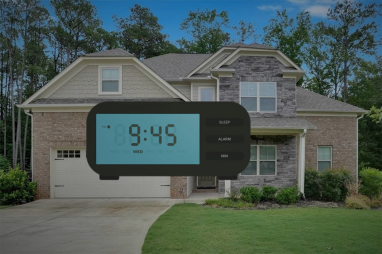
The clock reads 9,45
